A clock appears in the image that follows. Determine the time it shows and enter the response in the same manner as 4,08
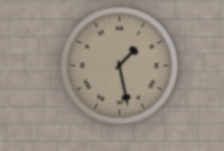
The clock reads 1,28
